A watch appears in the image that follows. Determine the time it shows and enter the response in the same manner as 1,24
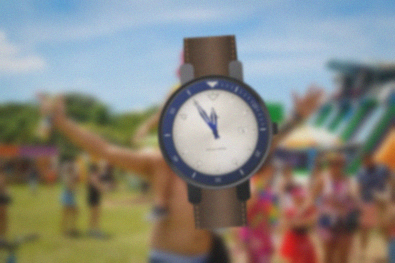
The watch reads 11,55
